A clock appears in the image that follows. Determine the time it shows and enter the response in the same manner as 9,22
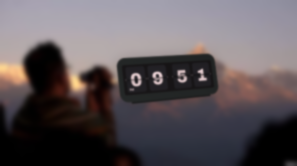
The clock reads 9,51
